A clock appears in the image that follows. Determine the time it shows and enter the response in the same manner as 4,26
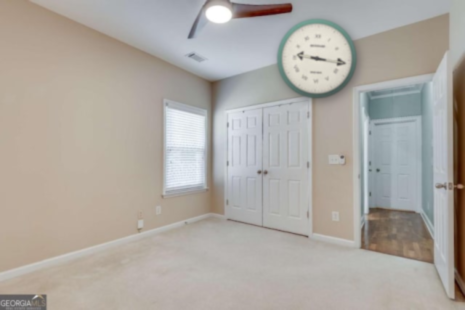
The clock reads 9,16
